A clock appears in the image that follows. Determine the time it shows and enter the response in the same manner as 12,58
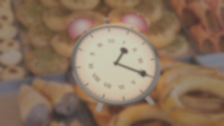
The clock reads 1,20
